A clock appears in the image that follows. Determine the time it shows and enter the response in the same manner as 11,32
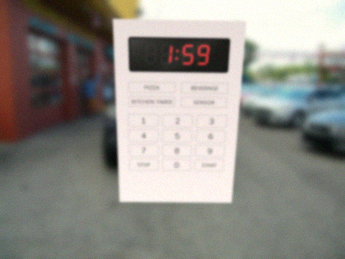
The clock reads 1,59
